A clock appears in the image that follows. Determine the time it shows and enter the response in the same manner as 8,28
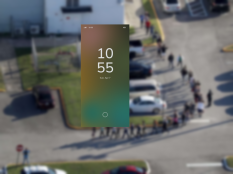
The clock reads 10,55
